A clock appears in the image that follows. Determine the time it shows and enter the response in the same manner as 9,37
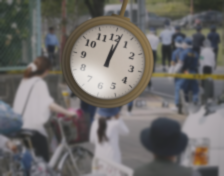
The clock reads 12,02
